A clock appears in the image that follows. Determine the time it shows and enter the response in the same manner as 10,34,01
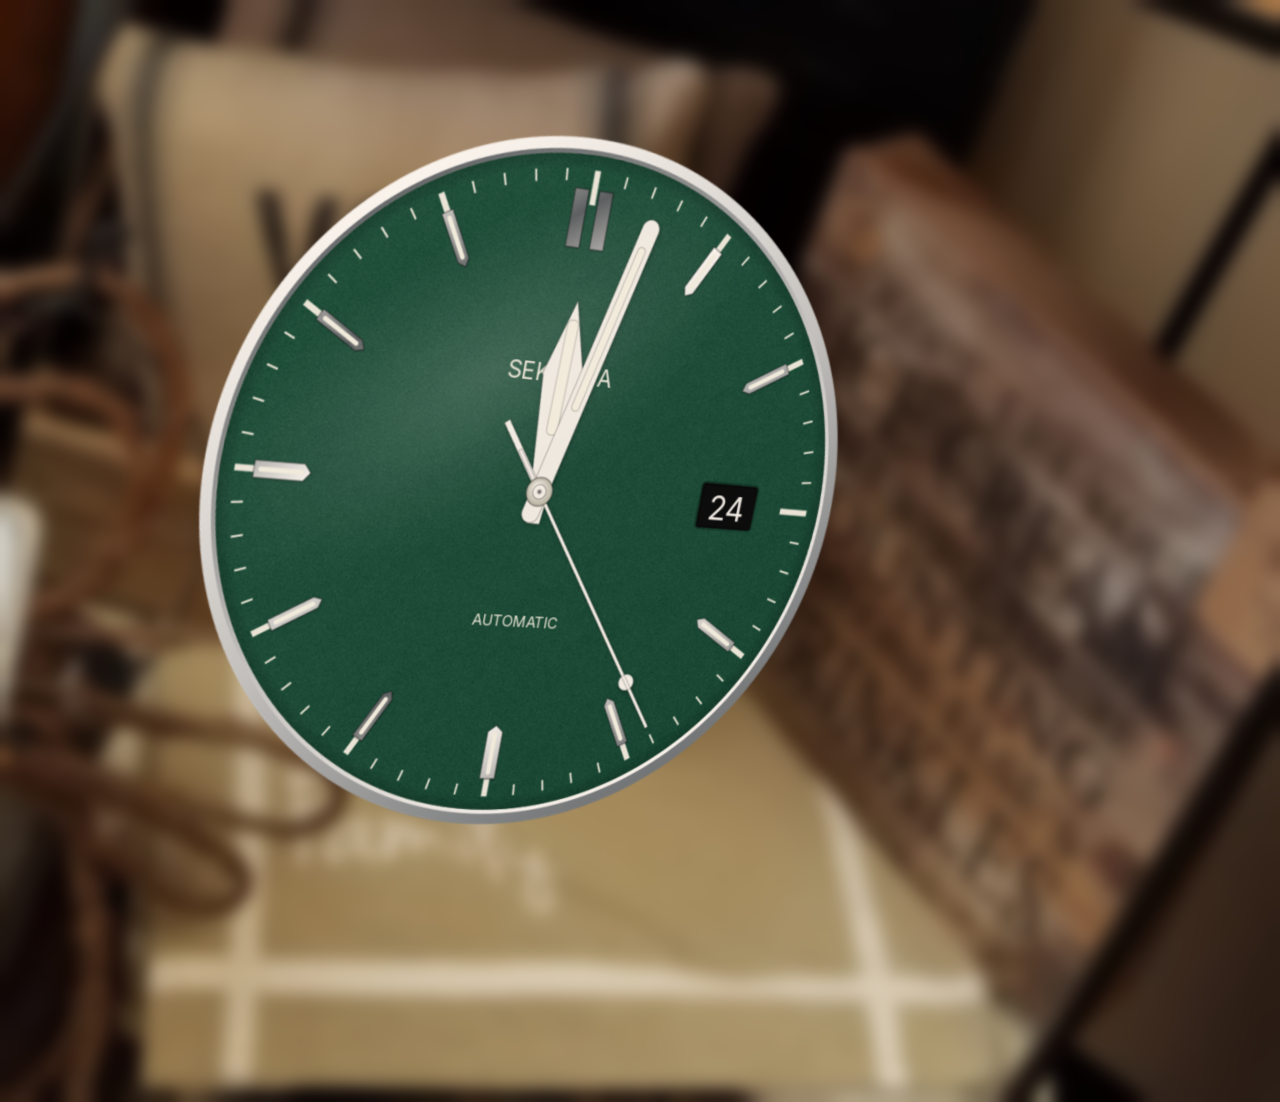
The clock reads 12,02,24
